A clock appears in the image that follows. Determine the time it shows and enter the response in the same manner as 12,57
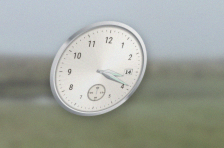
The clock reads 3,19
